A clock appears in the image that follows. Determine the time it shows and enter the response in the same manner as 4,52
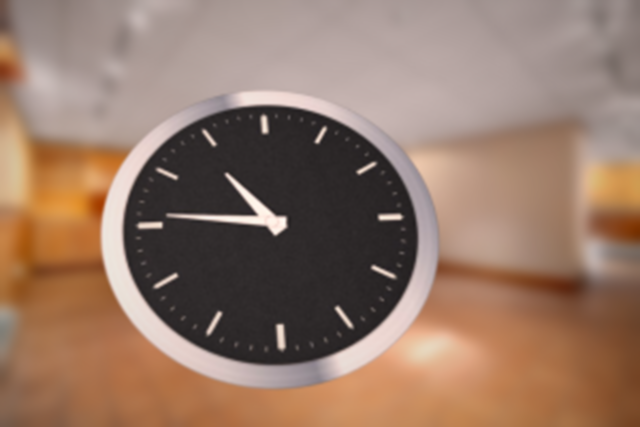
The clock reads 10,46
